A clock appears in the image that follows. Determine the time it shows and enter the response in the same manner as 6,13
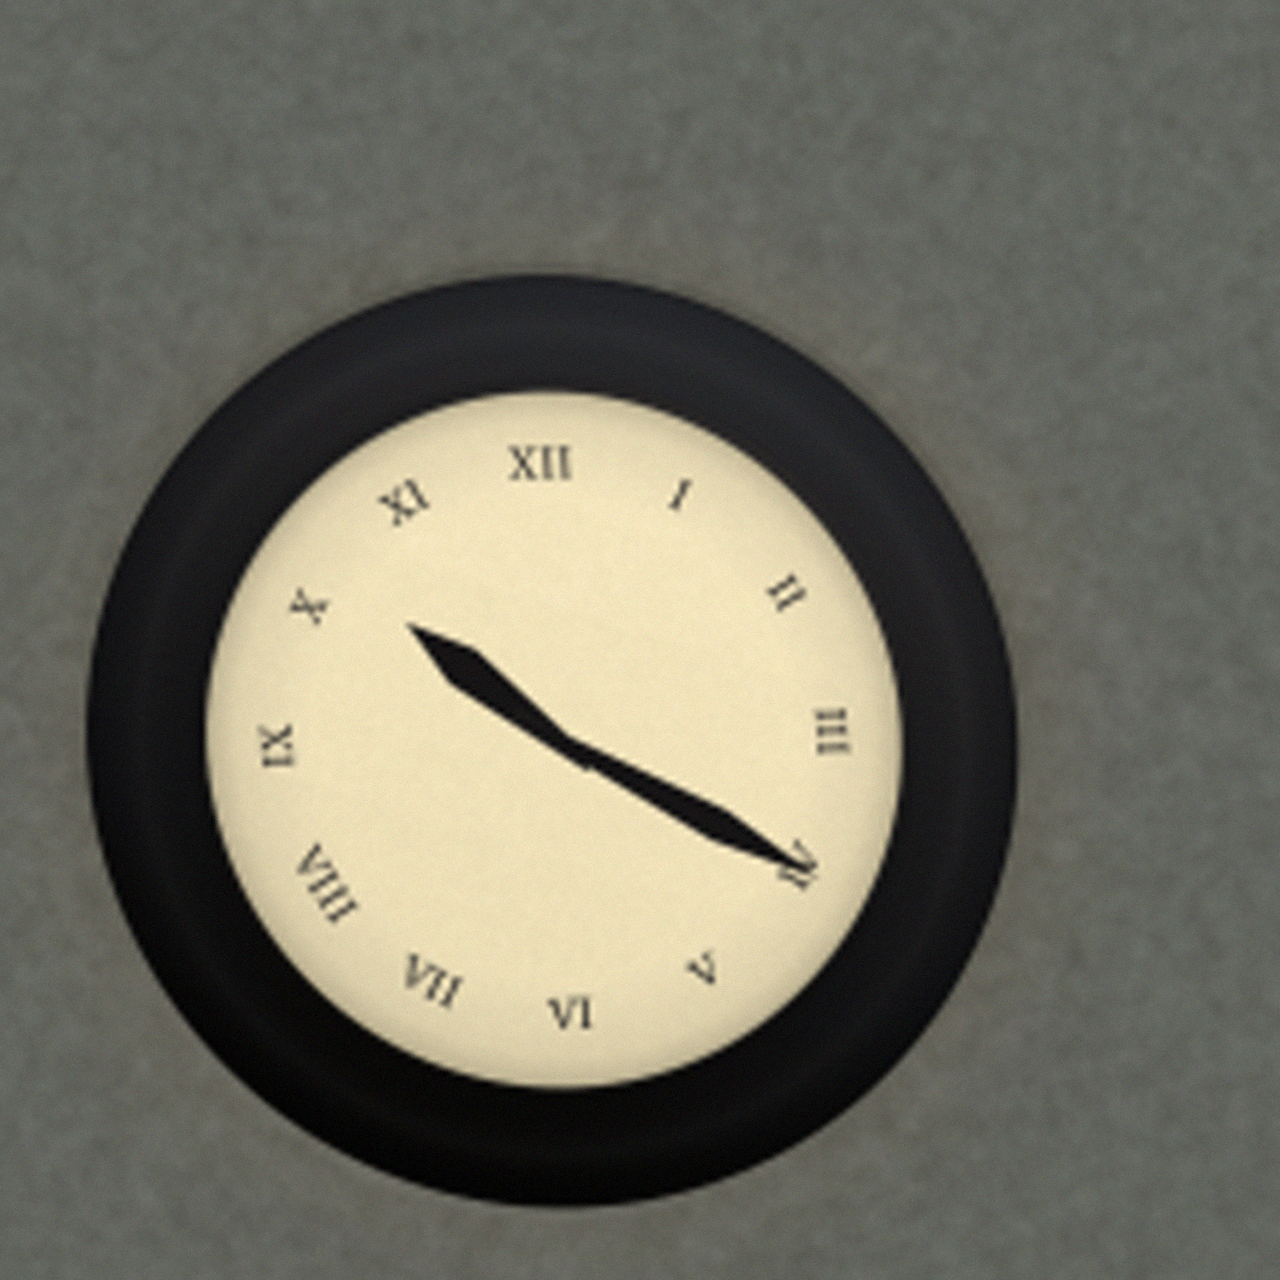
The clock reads 10,20
